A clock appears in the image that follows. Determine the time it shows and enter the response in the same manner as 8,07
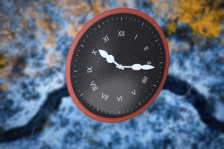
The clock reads 10,16
